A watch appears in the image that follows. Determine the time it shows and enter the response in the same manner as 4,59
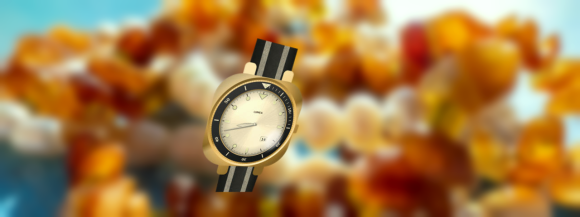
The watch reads 8,42
